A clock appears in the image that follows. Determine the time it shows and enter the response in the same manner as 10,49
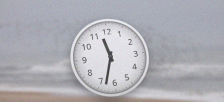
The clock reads 11,33
